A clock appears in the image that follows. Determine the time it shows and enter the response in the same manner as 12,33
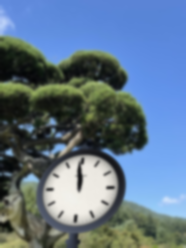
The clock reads 11,59
